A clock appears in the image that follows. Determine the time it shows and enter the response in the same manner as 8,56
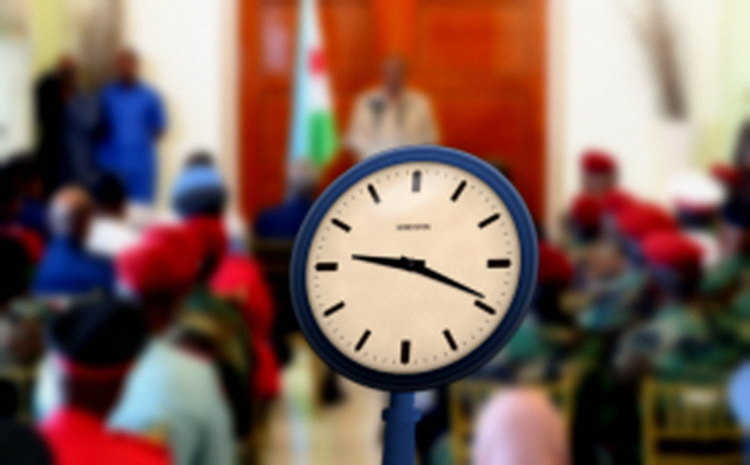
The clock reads 9,19
